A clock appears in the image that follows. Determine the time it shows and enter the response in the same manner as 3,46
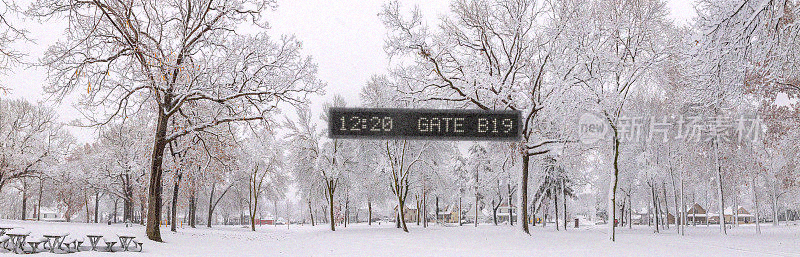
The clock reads 12,20
